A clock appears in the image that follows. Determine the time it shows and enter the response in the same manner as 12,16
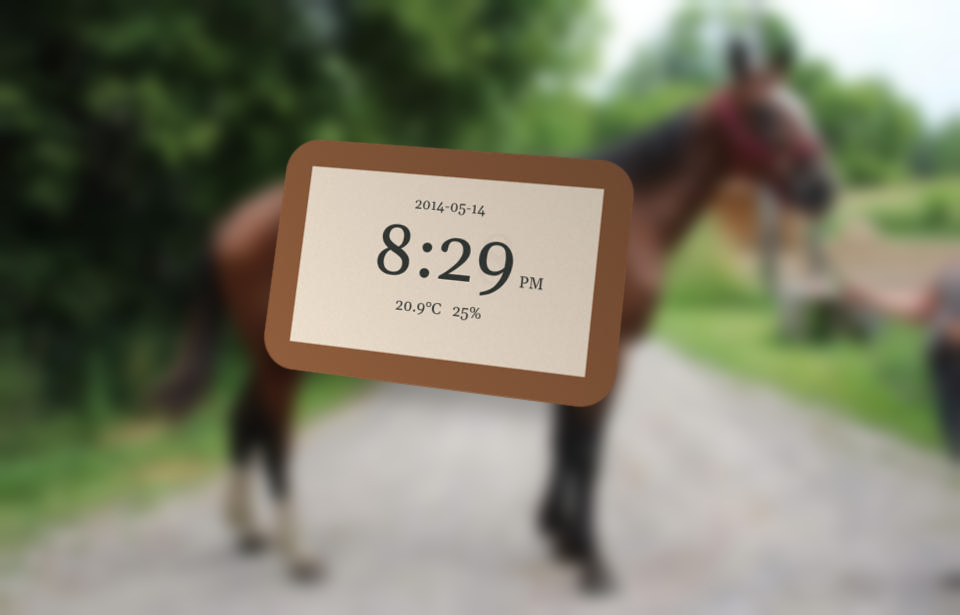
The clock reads 8,29
